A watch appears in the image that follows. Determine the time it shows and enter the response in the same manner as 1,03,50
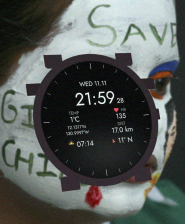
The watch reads 21,59,28
